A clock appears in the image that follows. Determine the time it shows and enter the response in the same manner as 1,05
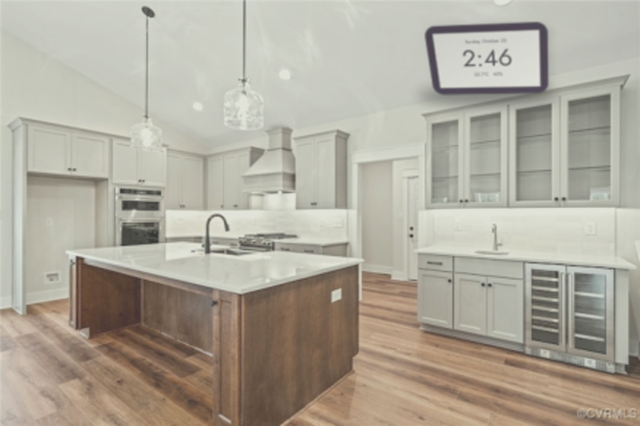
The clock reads 2,46
